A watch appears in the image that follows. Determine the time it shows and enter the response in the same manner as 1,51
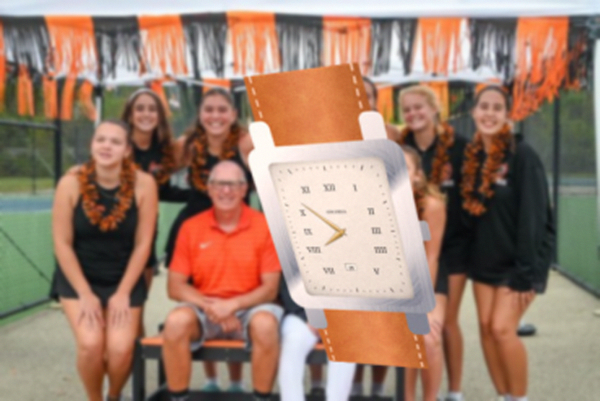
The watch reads 7,52
